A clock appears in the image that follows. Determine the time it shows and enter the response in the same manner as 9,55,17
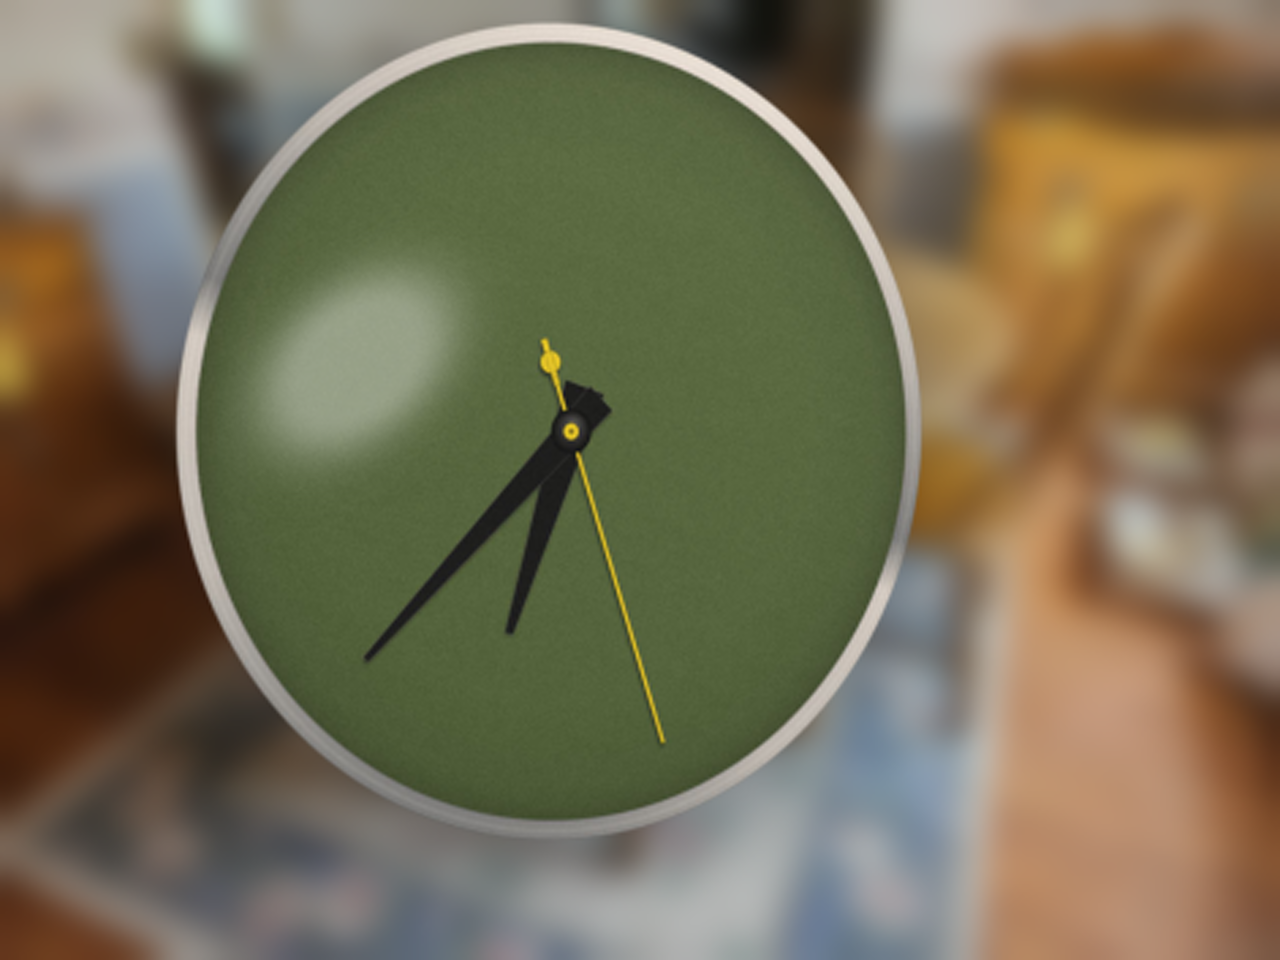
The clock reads 6,37,27
